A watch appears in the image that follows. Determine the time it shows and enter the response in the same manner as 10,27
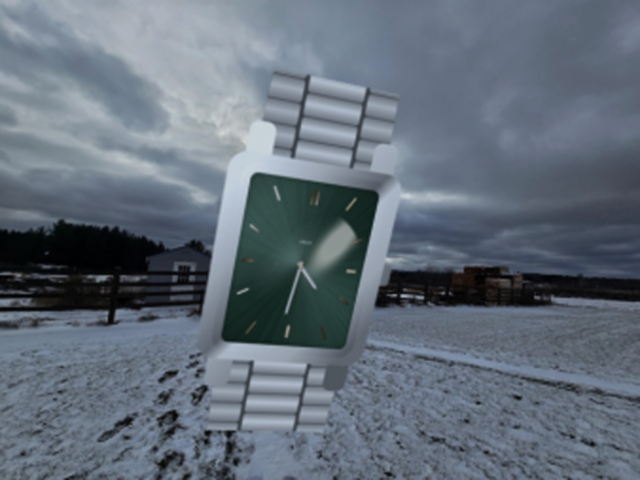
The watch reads 4,31
